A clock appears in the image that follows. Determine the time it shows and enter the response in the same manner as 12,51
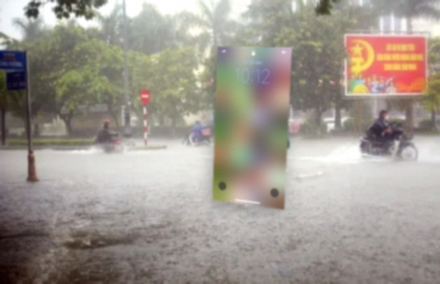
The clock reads 10,12
